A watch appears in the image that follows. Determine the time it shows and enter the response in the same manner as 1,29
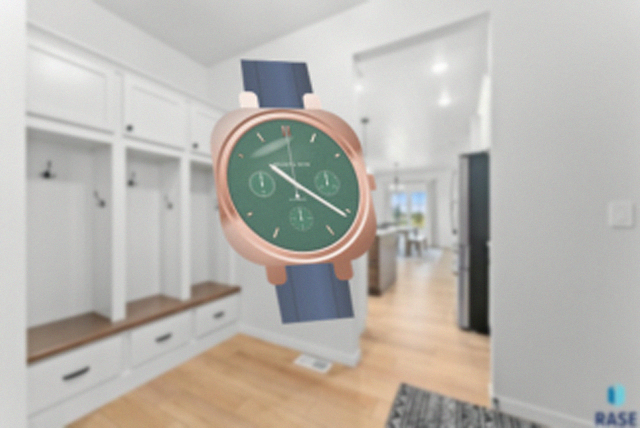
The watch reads 10,21
